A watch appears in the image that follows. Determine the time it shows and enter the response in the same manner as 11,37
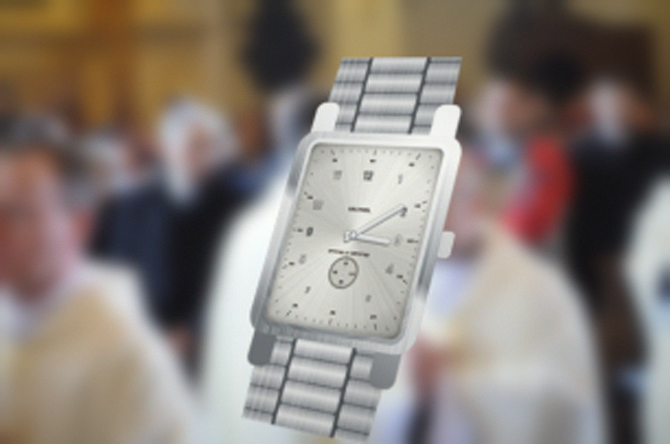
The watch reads 3,09
